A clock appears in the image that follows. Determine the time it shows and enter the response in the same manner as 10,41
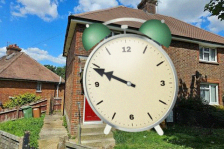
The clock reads 9,49
